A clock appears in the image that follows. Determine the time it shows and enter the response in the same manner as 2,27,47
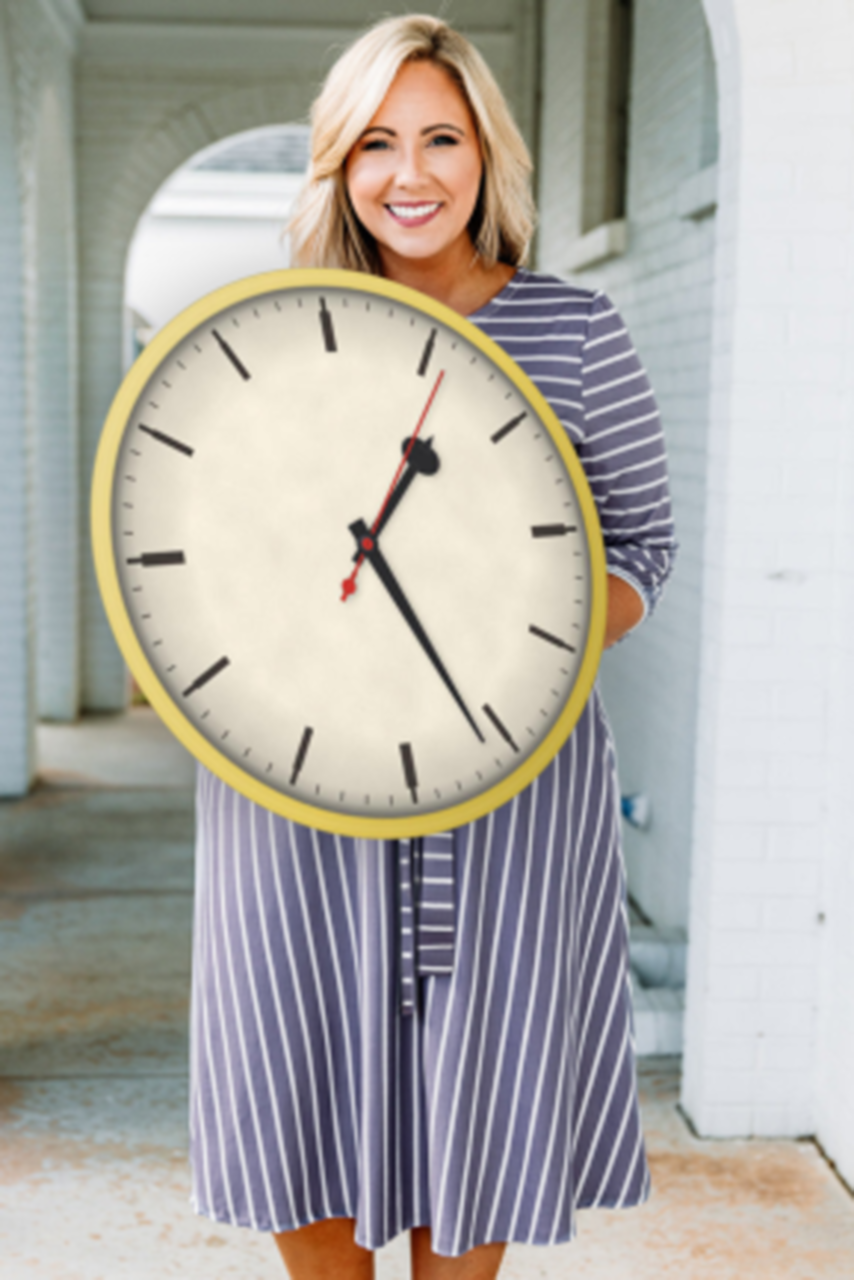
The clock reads 1,26,06
